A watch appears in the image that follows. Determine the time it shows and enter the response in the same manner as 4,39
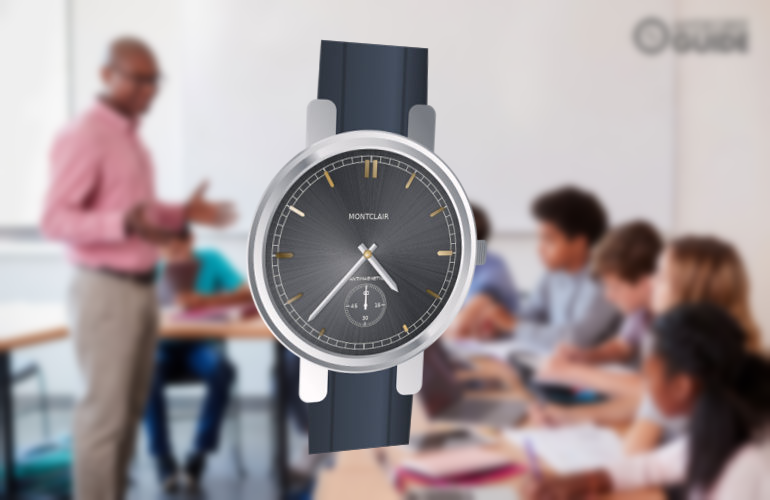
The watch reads 4,37
